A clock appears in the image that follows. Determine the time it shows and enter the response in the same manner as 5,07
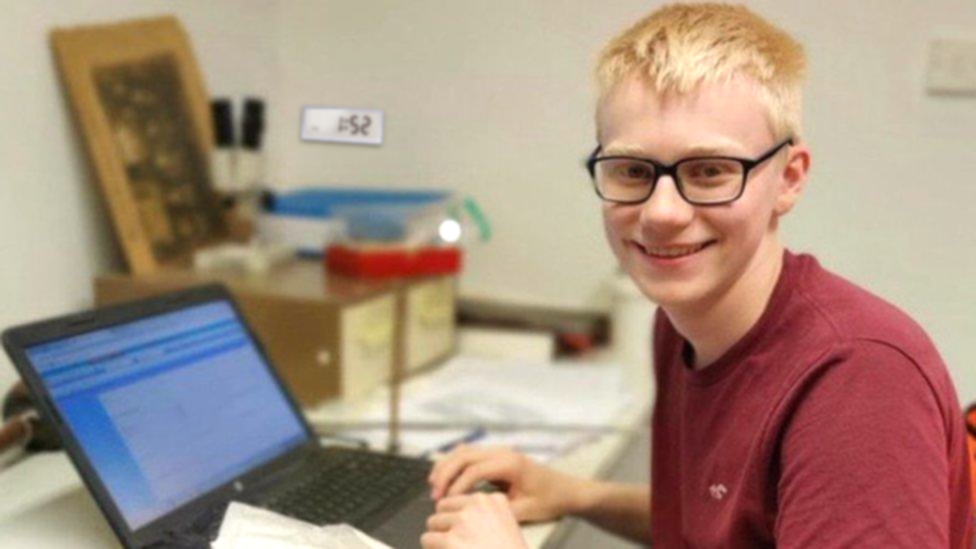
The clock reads 1,52
